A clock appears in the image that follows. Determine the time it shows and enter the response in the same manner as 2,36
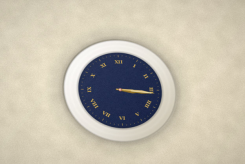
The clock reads 3,16
